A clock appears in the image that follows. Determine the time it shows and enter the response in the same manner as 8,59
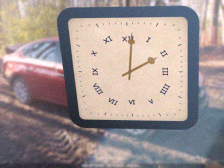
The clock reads 2,01
